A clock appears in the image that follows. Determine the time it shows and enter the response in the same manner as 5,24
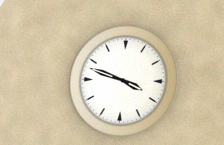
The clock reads 3,48
